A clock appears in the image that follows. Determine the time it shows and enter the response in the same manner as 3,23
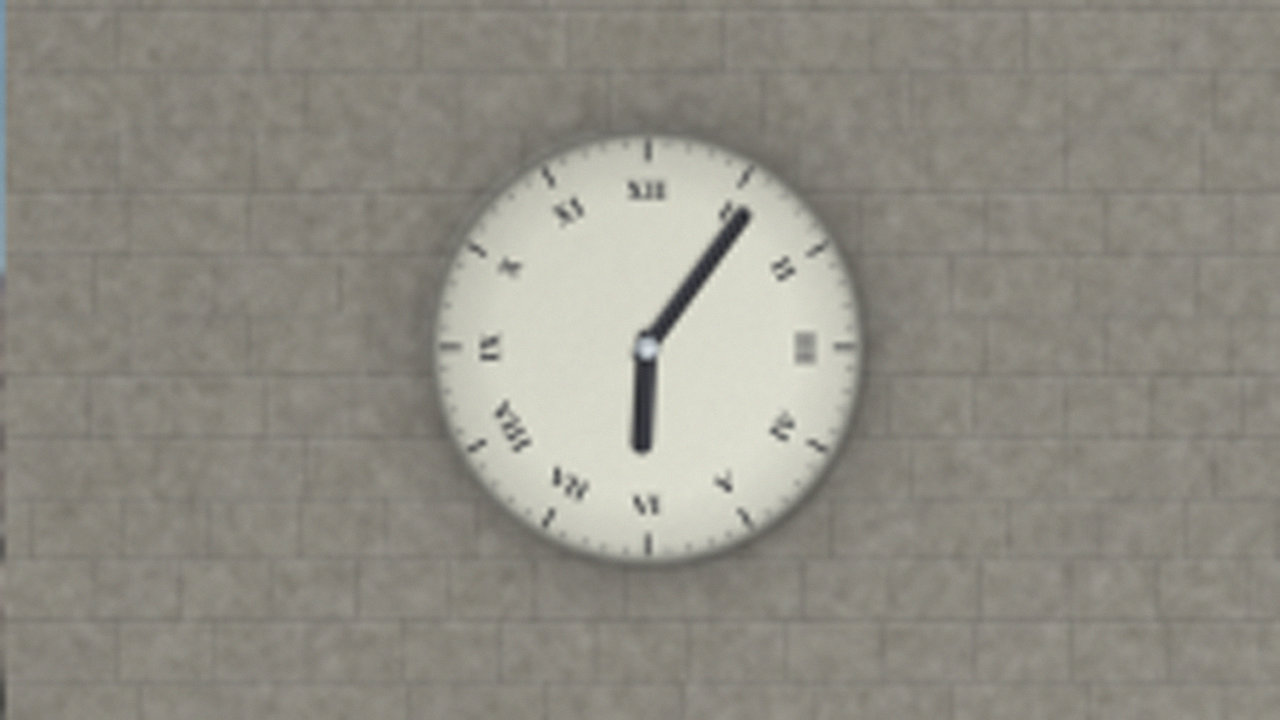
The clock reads 6,06
